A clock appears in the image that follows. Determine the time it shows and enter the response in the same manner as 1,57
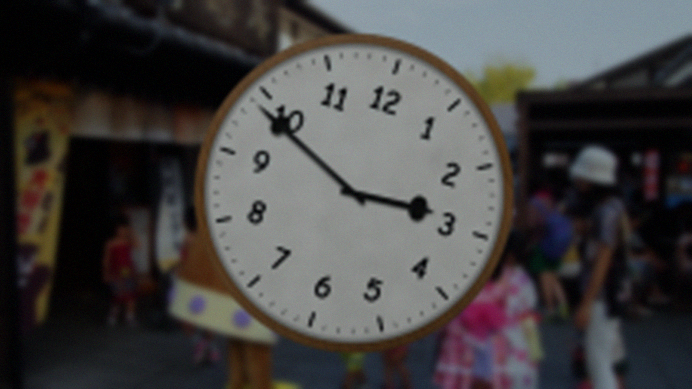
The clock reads 2,49
